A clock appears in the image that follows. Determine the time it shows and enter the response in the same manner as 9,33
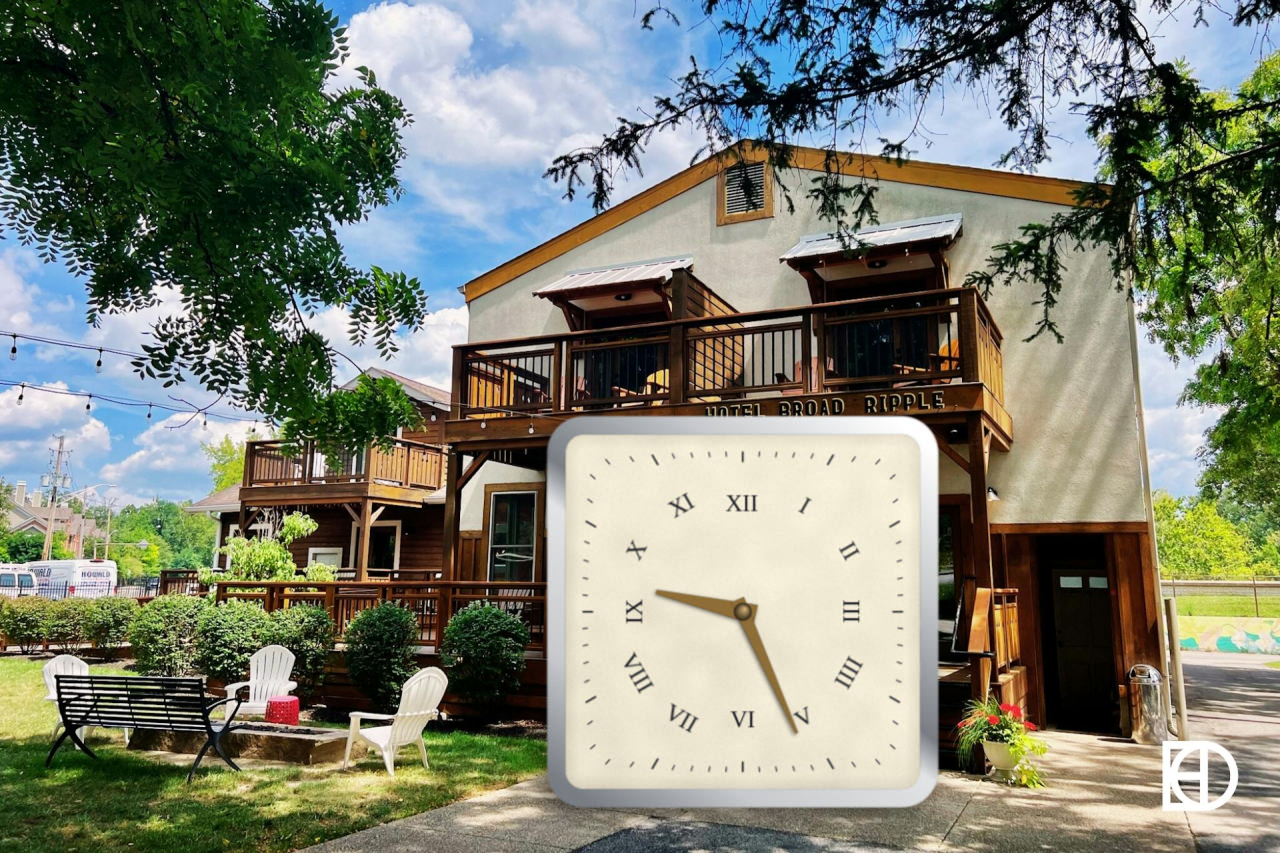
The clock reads 9,26
